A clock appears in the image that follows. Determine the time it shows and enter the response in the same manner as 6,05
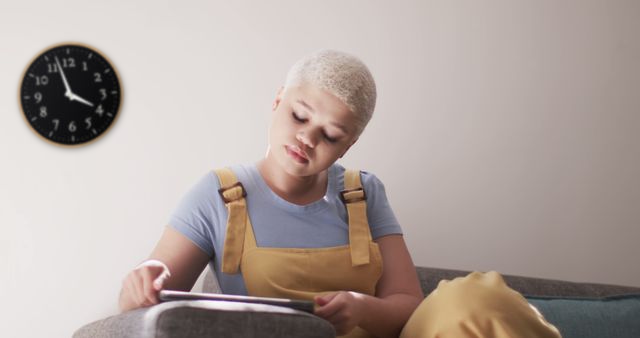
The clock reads 3,57
